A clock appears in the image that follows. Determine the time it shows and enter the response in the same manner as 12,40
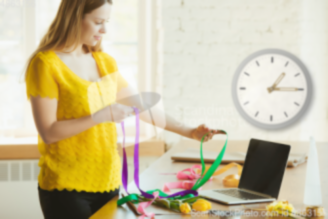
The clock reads 1,15
